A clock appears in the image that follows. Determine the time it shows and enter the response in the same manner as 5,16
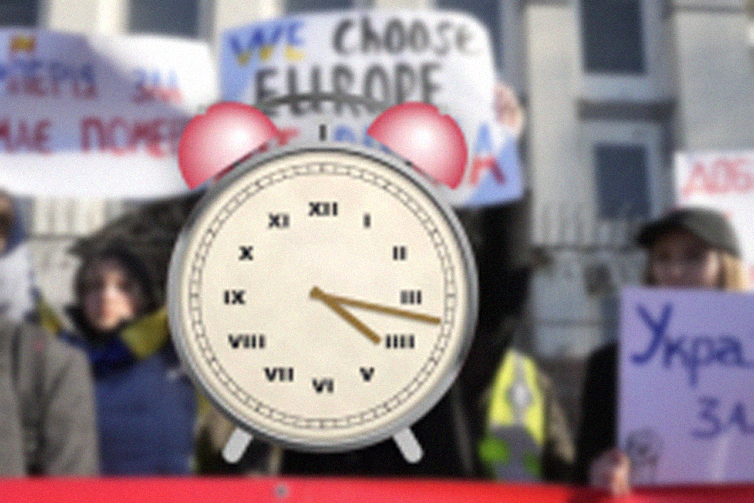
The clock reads 4,17
